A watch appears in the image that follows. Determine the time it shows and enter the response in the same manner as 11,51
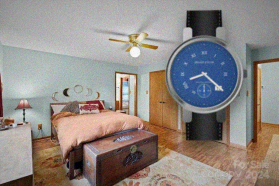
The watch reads 8,22
